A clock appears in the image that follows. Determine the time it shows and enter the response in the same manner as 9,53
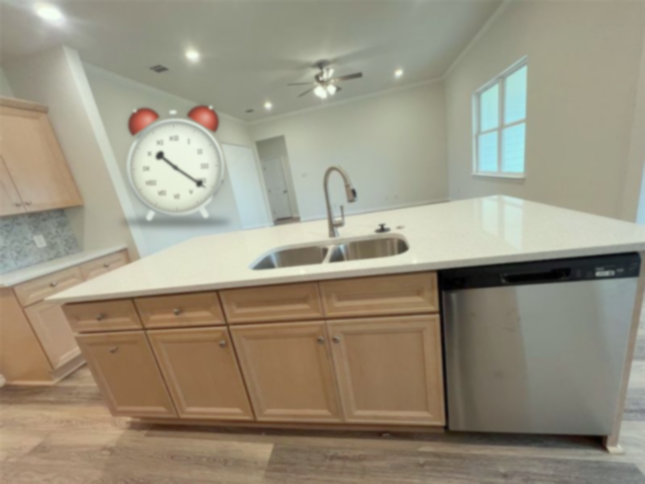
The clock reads 10,21
